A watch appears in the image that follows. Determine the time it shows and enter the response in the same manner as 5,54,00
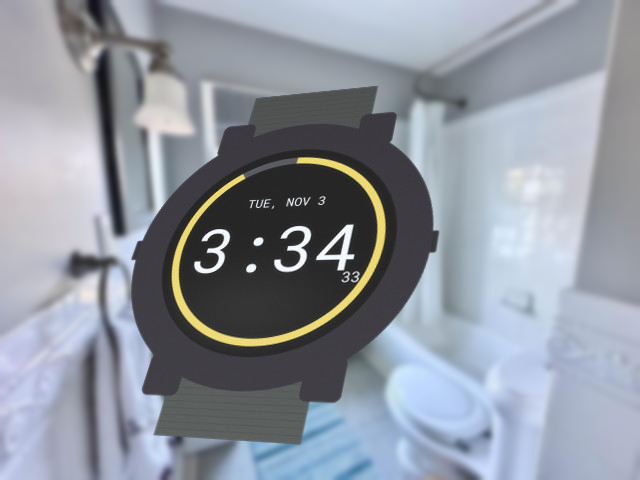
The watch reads 3,34,33
